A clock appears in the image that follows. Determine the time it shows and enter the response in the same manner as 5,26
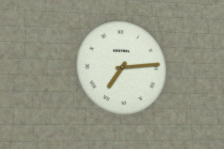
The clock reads 7,14
